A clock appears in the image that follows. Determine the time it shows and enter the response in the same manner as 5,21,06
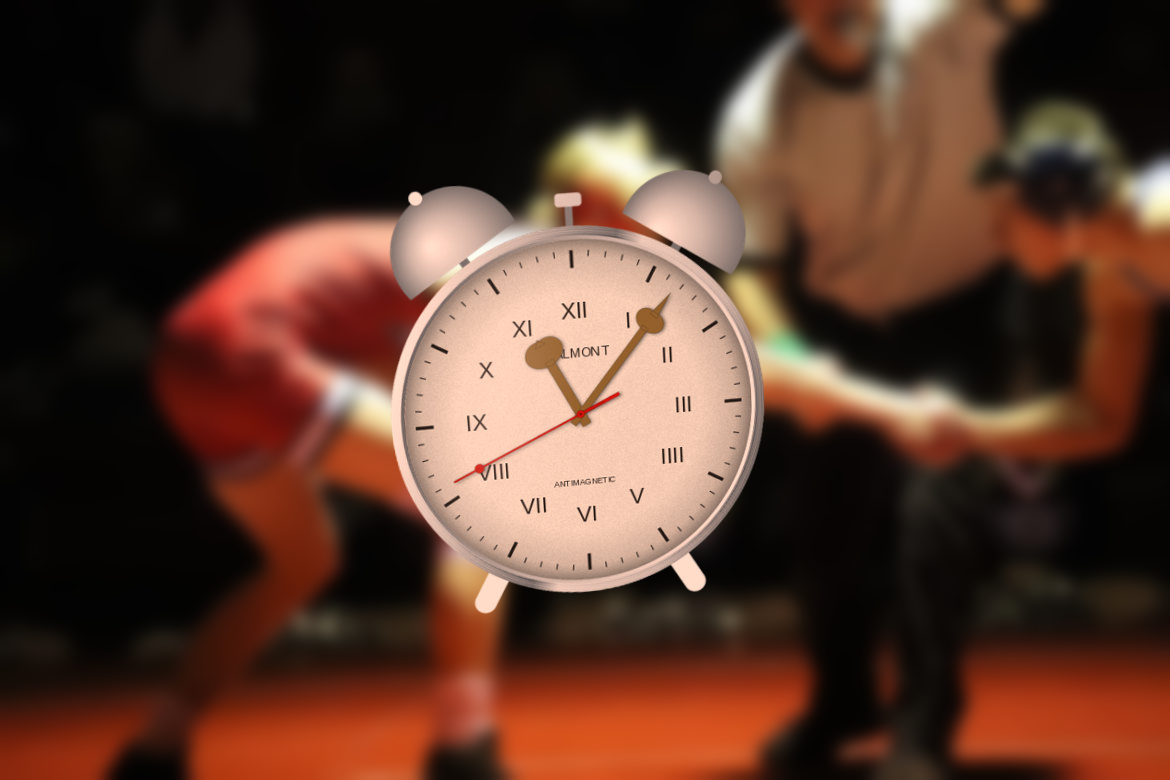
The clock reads 11,06,41
